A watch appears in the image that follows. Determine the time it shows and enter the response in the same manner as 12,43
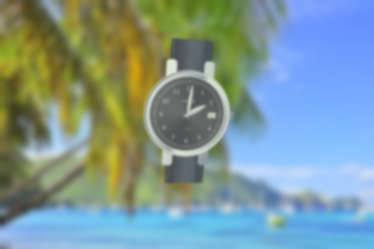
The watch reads 2,01
